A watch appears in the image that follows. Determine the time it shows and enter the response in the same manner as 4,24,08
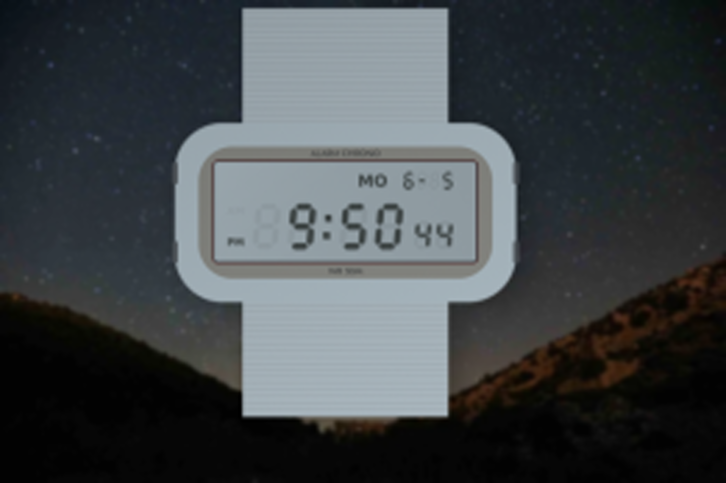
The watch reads 9,50,44
